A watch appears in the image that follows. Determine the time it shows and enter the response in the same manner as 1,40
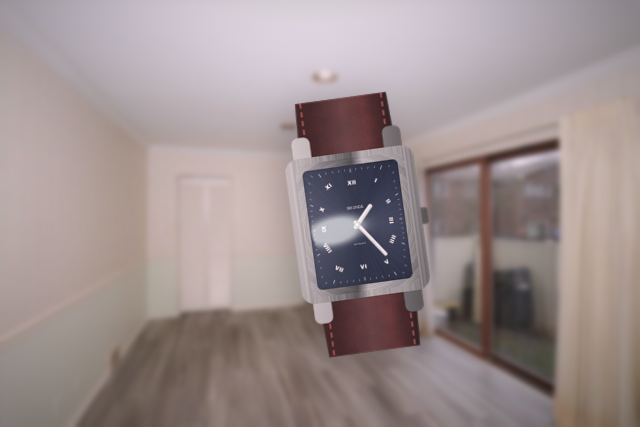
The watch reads 1,24
